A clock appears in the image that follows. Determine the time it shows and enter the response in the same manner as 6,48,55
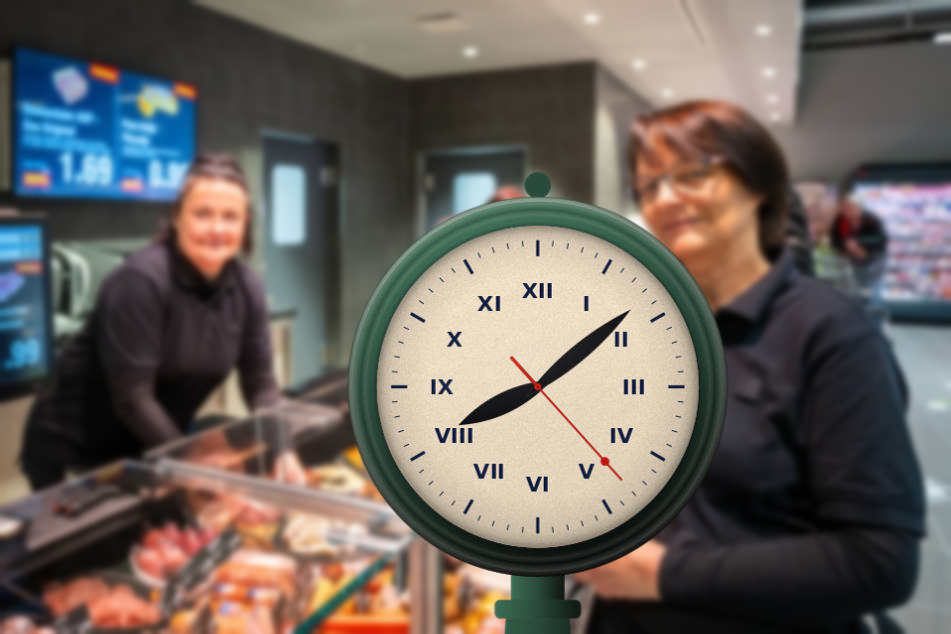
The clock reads 8,08,23
